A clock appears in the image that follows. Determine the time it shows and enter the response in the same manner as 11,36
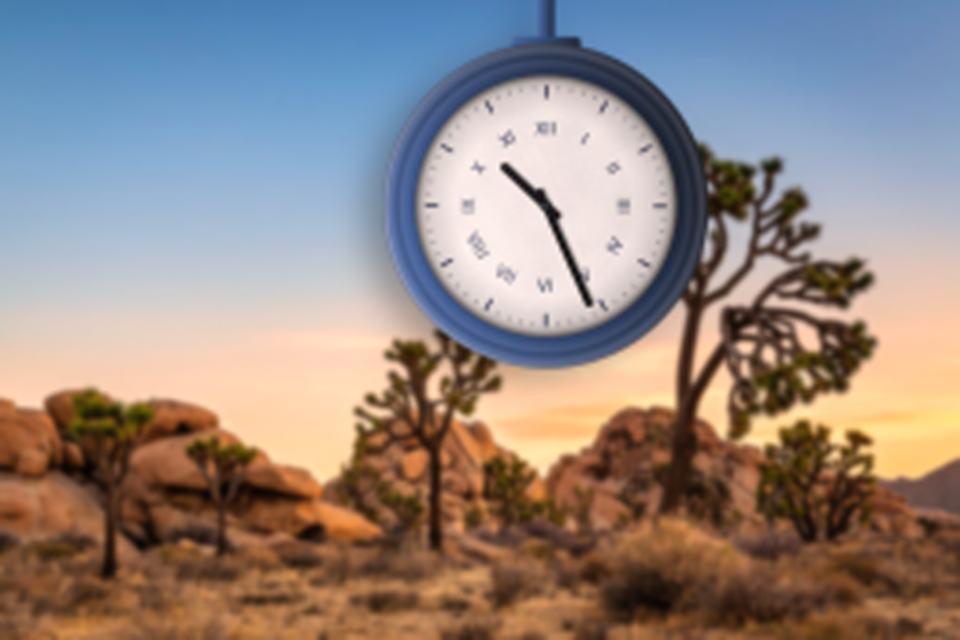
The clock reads 10,26
